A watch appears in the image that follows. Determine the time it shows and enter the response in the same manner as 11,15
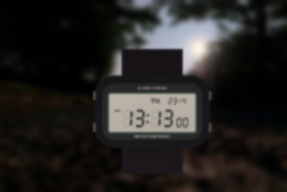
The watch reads 13,13
